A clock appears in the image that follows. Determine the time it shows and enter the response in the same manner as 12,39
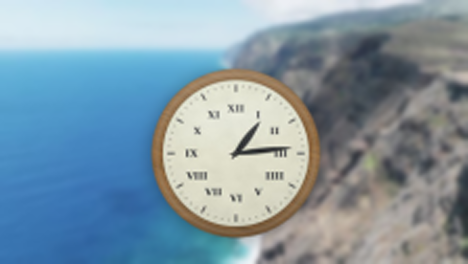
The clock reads 1,14
